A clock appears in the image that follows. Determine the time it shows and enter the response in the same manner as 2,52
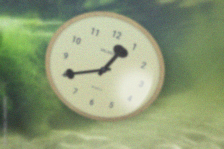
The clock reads 12,40
